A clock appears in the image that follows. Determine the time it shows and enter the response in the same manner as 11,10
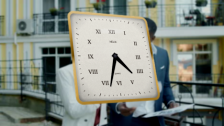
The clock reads 4,33
